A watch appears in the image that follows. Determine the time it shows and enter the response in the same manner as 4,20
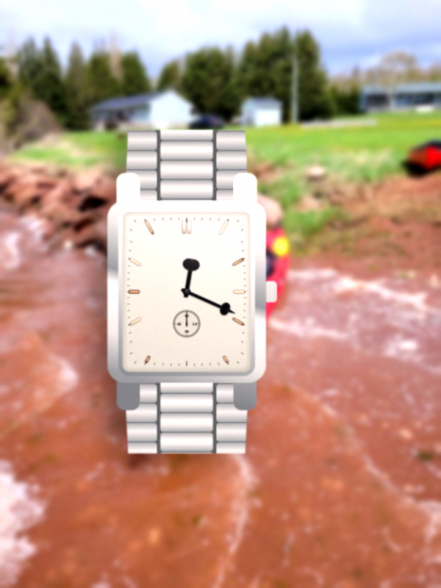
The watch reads 12,19
